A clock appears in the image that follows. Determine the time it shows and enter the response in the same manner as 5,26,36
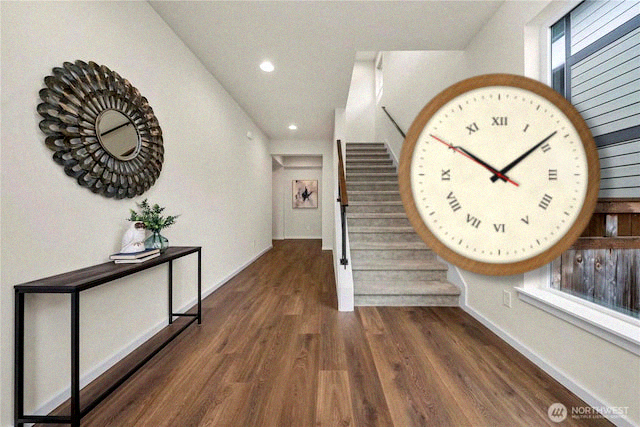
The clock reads 10,08,50
